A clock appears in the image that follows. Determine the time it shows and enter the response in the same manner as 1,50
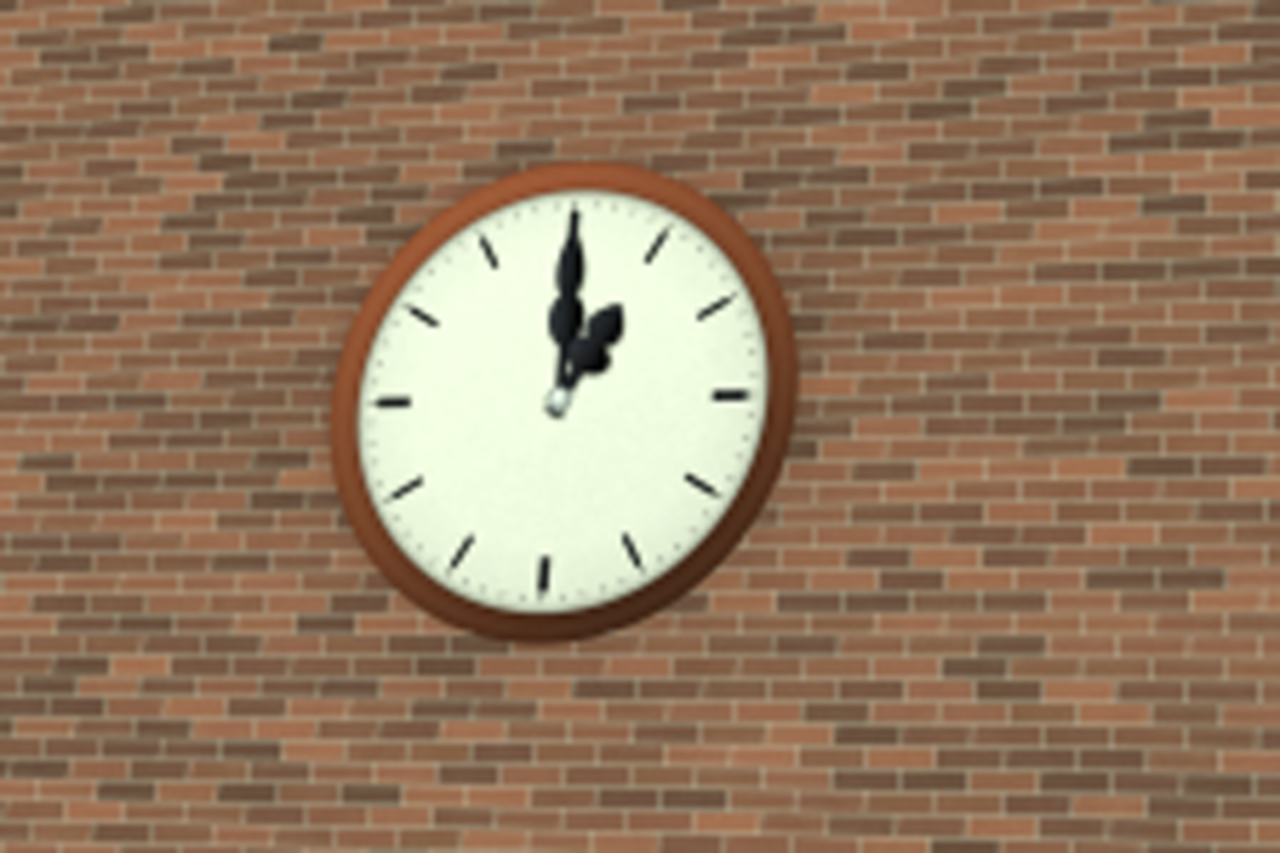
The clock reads 1,00
